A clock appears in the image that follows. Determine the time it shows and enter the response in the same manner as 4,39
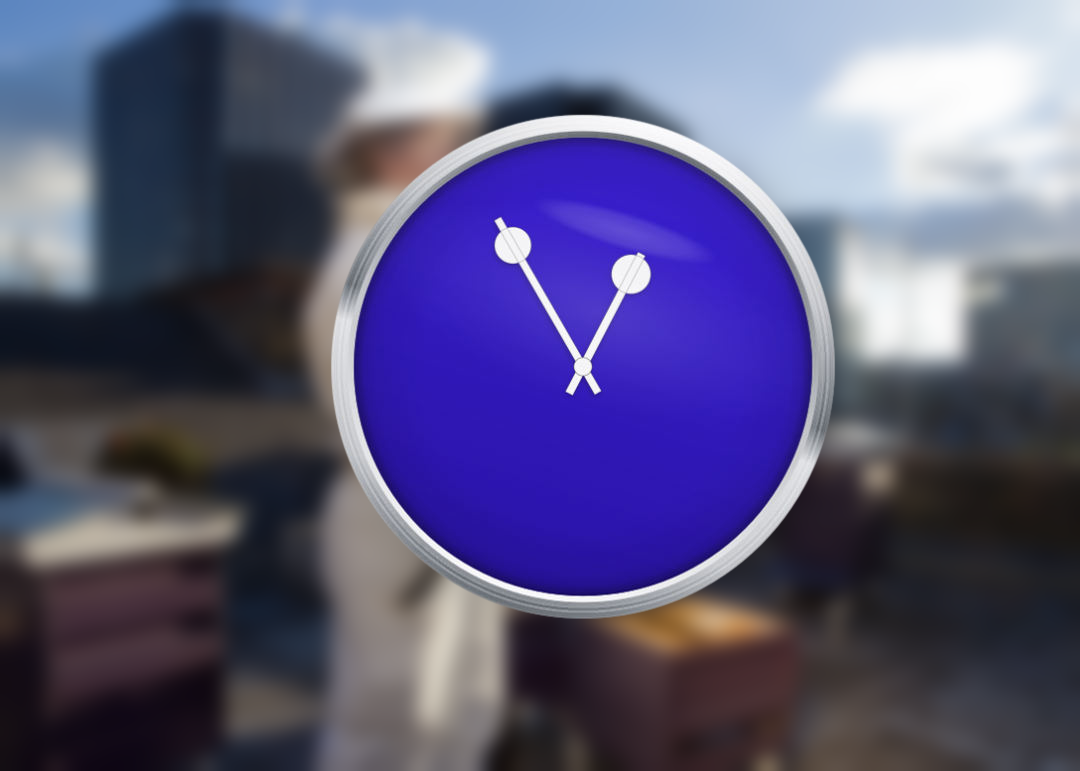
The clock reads 12,55
